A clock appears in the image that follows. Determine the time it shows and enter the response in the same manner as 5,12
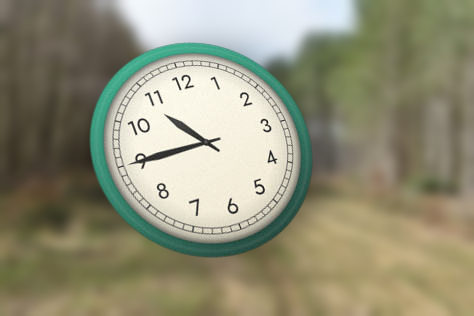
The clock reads 10,45
